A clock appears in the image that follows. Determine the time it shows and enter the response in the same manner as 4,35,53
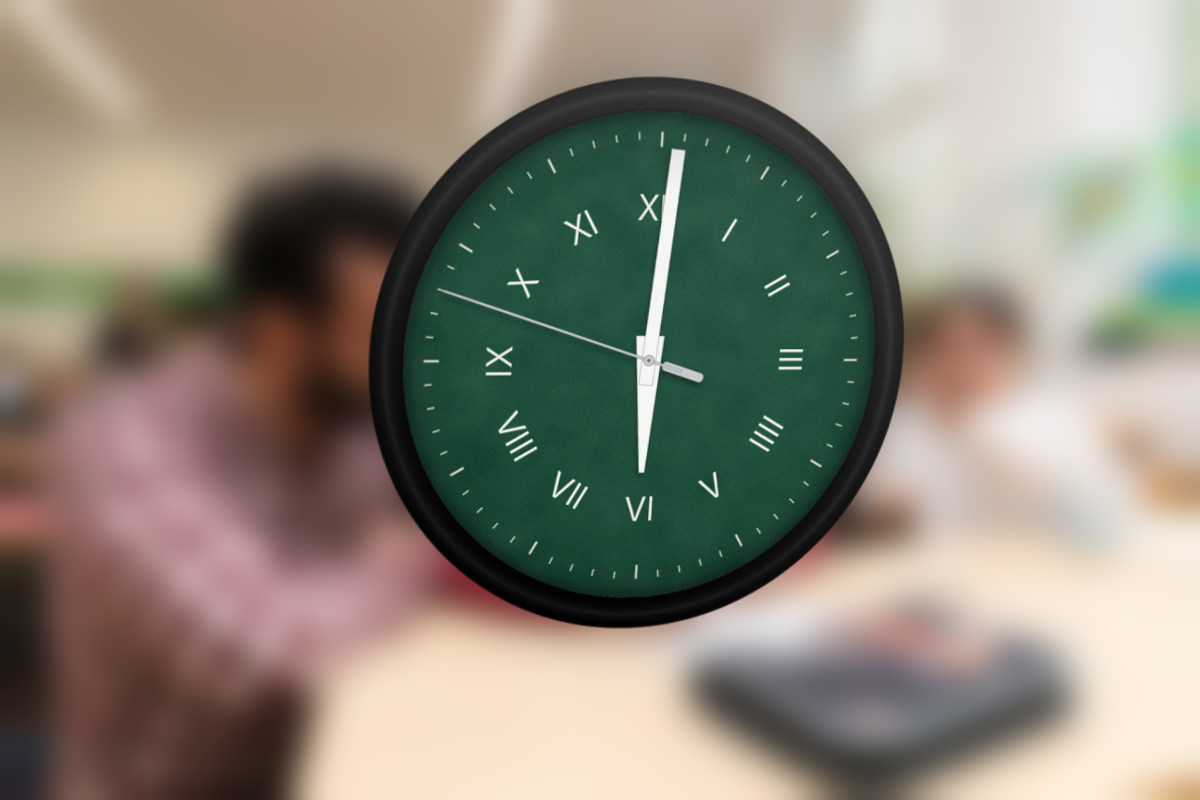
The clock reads 6,00,48
